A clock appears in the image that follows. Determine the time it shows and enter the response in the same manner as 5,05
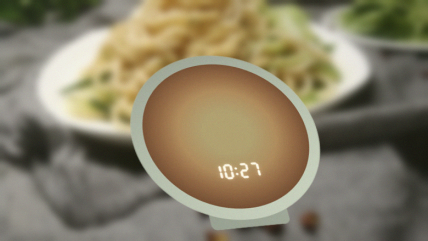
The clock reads 10,27
